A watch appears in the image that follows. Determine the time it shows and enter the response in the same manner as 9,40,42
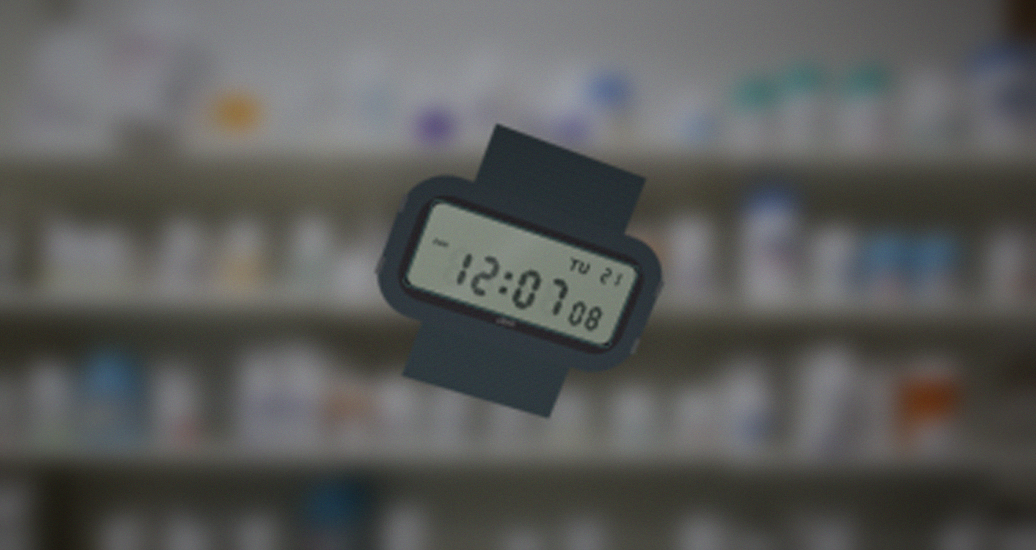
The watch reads 12,07,08
